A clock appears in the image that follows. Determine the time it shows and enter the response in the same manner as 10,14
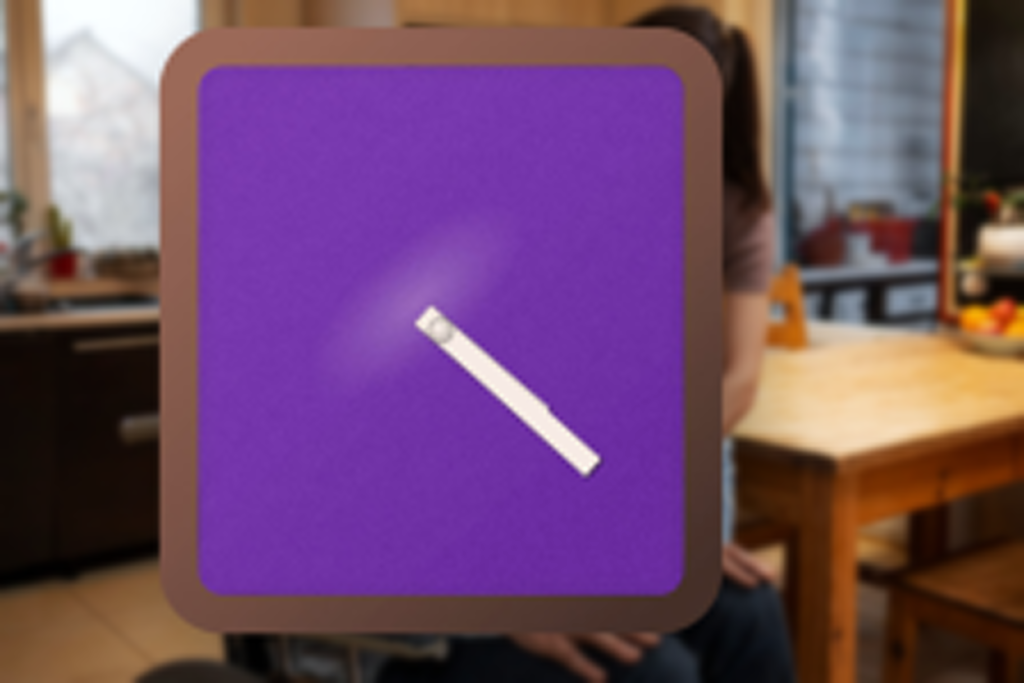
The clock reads 4,22
